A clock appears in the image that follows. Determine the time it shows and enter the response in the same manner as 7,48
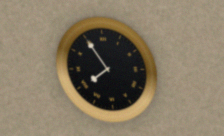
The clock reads 7,55
